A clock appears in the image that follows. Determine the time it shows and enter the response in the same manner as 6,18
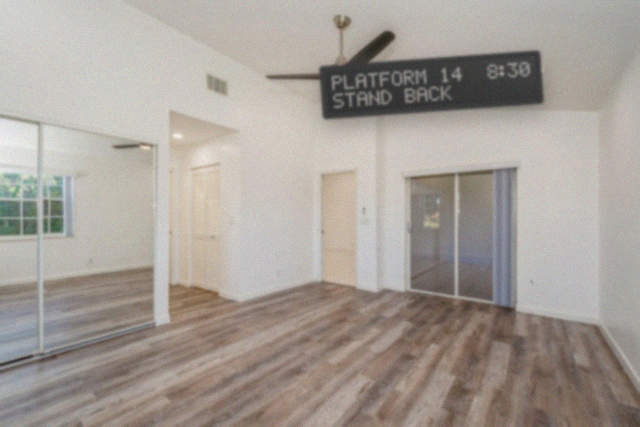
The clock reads 8,30
